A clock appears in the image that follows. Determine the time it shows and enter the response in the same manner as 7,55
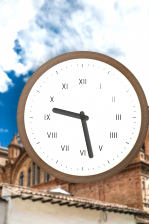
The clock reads 9,28
